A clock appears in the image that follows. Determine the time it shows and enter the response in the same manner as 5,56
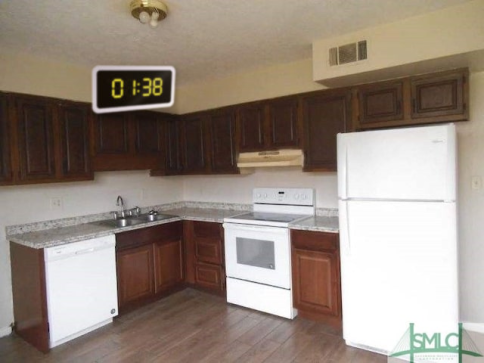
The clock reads 1,38
